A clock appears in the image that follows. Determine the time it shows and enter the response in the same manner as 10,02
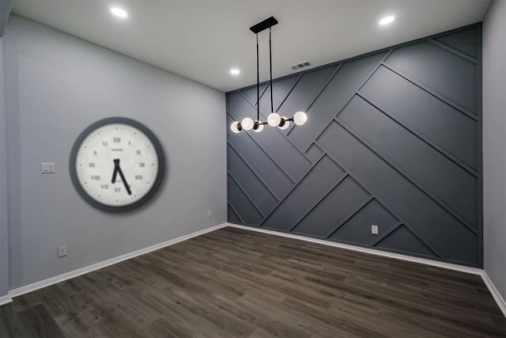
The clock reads 6,26
